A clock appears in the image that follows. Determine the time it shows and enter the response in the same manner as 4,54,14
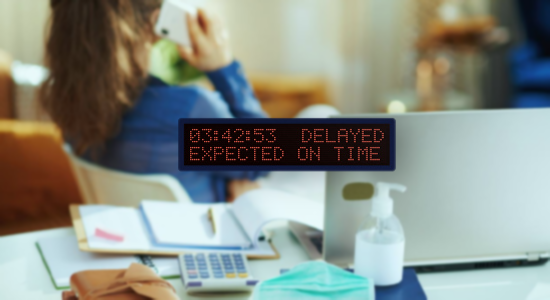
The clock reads 3,42,53
